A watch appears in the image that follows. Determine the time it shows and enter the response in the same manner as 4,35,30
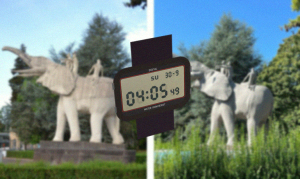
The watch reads 4,05,49
